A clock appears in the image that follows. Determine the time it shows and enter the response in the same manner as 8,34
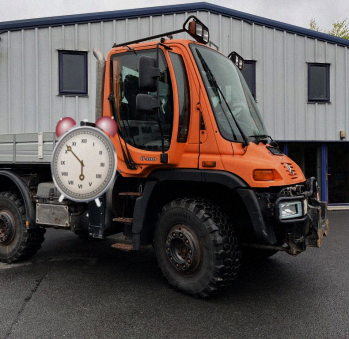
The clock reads 5,52
